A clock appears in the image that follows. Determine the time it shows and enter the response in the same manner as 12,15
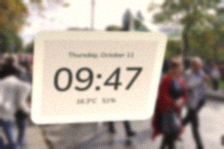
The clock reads 9,47
